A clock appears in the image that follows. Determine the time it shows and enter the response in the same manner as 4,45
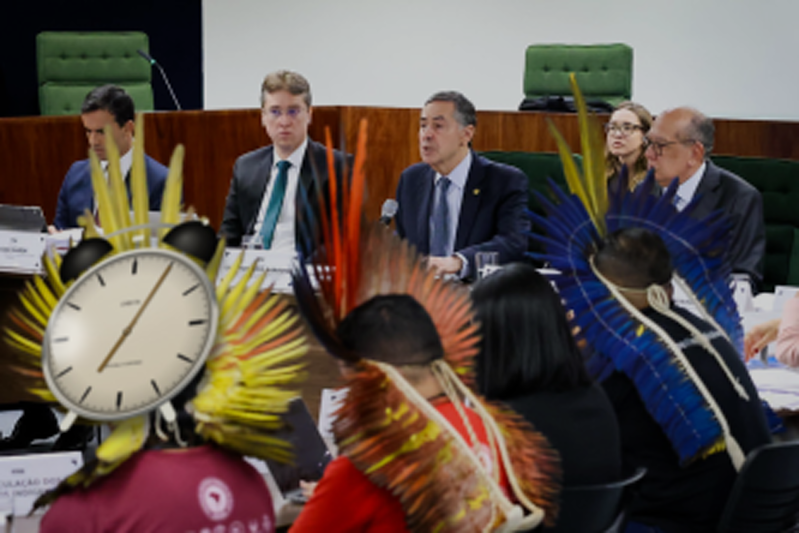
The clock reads 7,05
